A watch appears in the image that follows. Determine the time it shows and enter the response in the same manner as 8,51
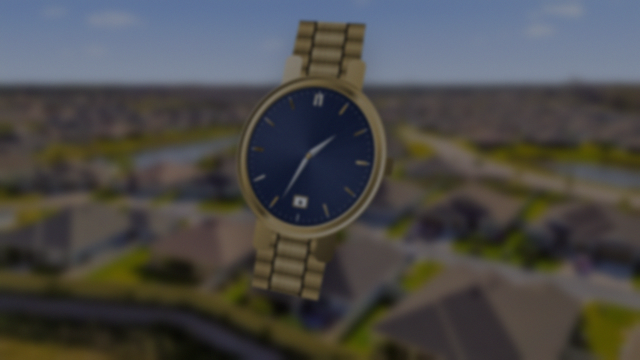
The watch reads 1,34
